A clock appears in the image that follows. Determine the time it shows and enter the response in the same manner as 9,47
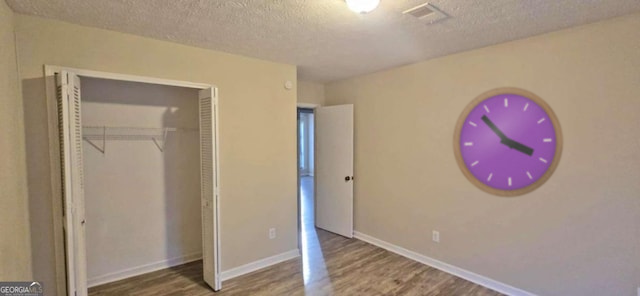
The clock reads 3,53
